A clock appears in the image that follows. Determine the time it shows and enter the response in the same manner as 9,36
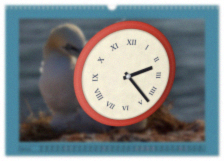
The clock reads 2,23
